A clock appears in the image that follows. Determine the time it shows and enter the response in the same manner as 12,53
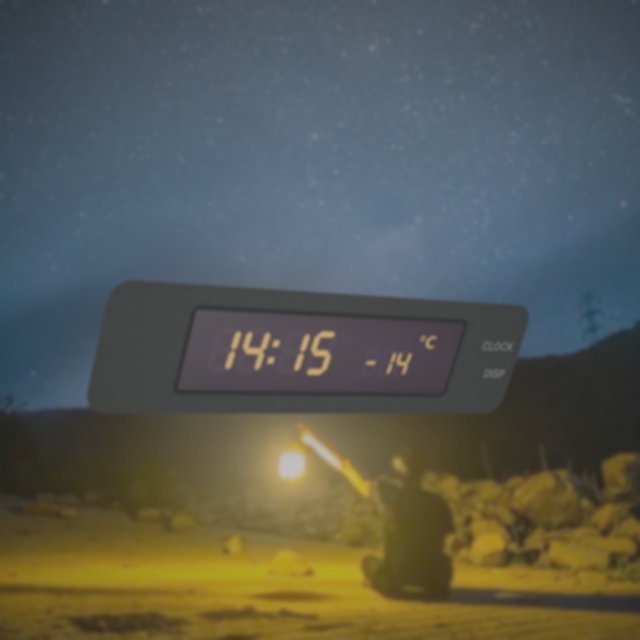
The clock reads 14,15
